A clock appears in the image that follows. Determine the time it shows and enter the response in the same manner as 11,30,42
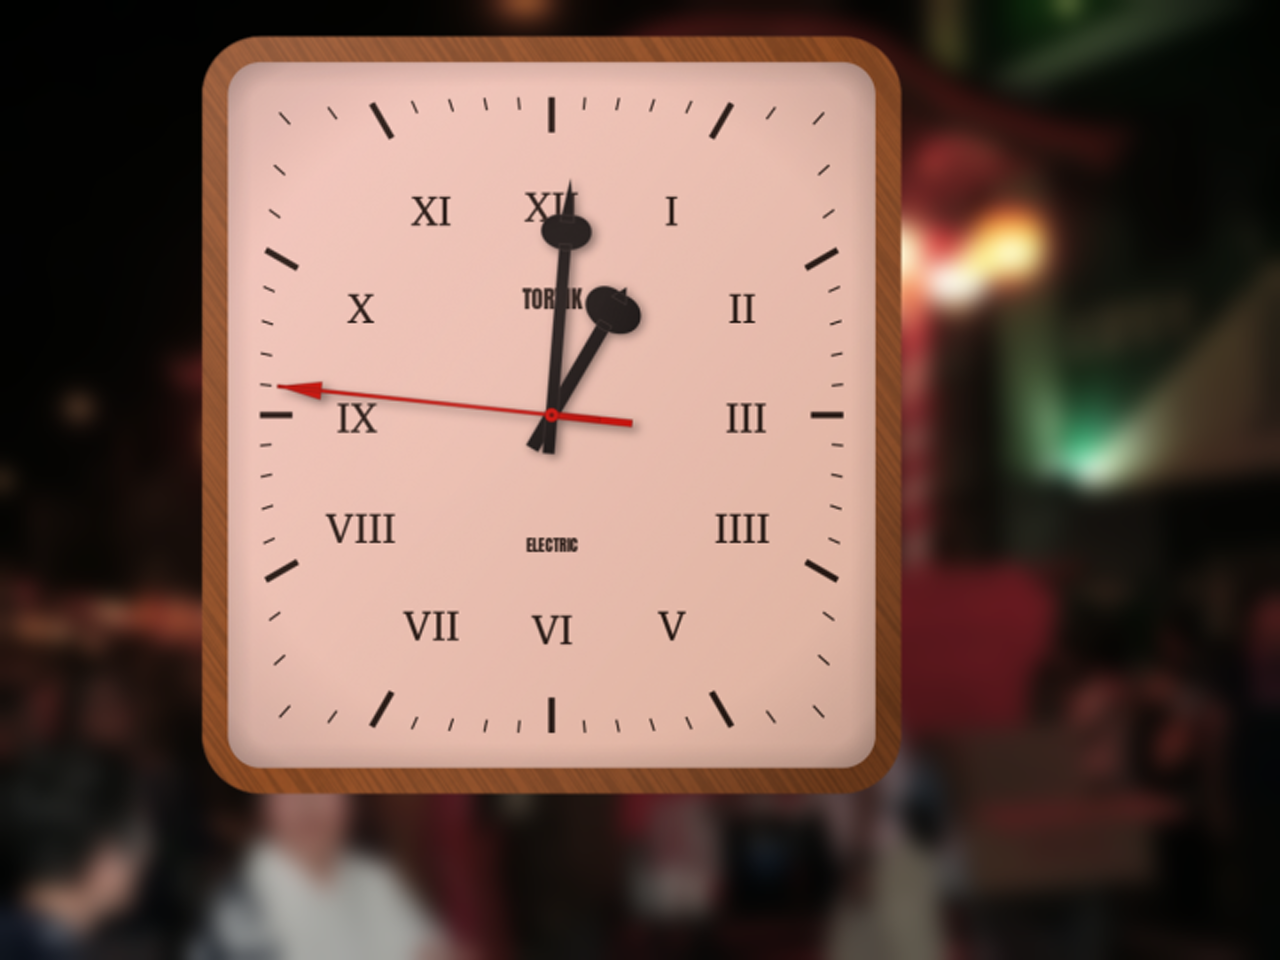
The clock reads 1,00,46
